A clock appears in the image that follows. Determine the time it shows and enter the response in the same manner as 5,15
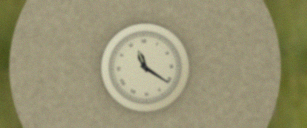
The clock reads 11,21
